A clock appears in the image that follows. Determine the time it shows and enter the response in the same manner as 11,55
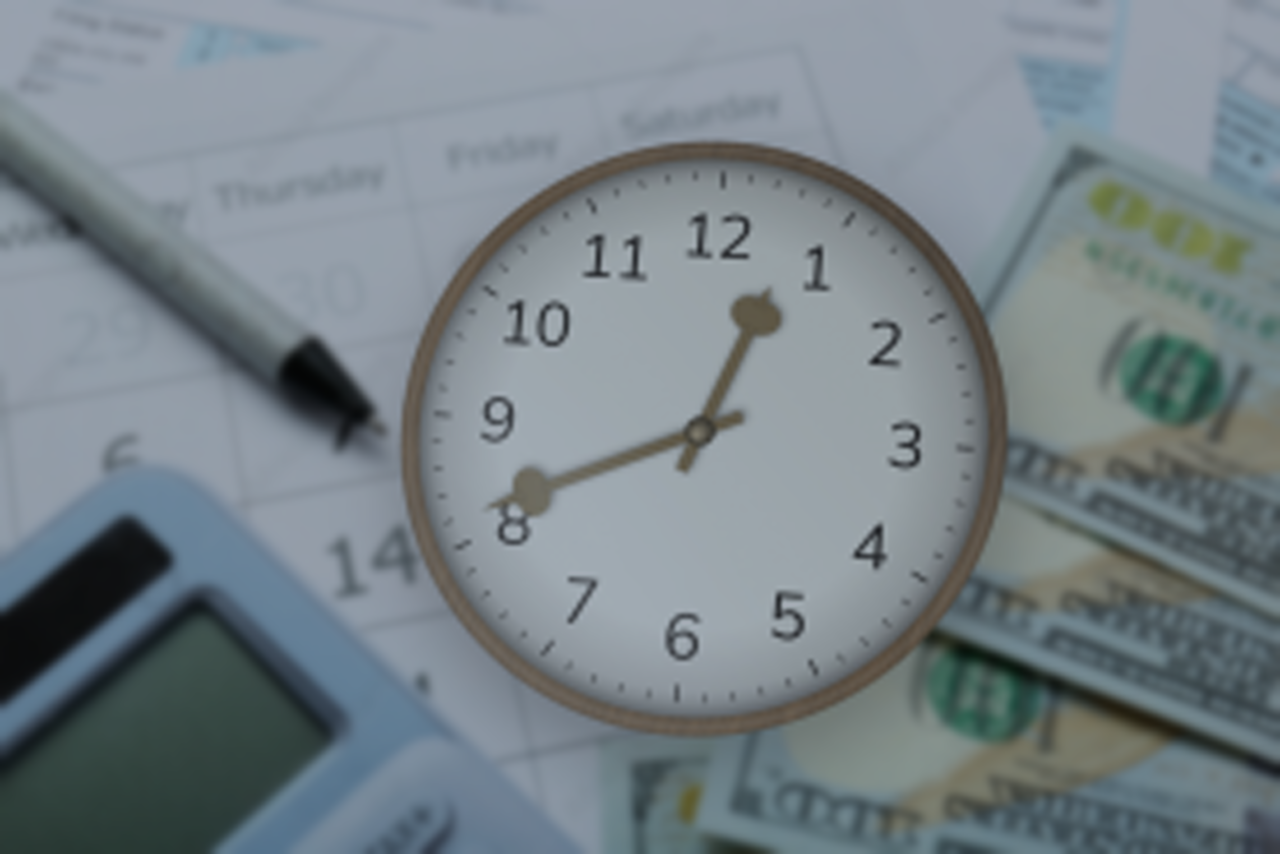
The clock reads 12,41
